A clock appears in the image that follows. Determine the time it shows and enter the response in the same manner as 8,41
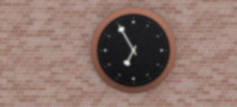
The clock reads 6,55
